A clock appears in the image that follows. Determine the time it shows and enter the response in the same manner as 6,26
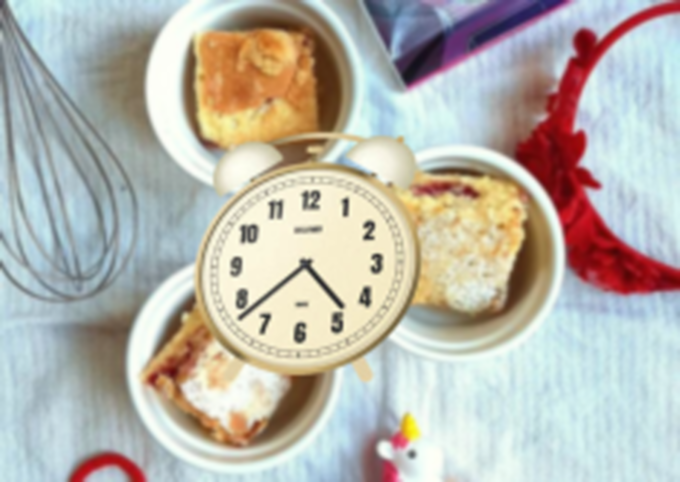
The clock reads 4,38
